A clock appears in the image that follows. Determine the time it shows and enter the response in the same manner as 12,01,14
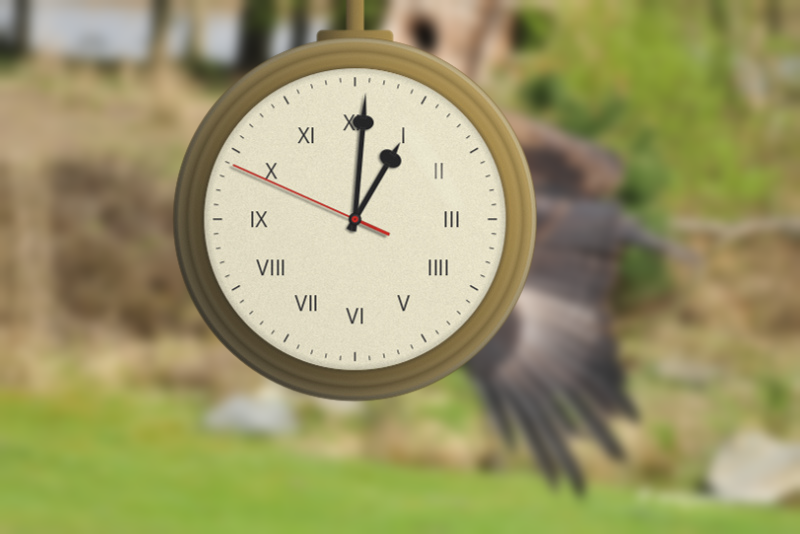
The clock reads 1,00,49
